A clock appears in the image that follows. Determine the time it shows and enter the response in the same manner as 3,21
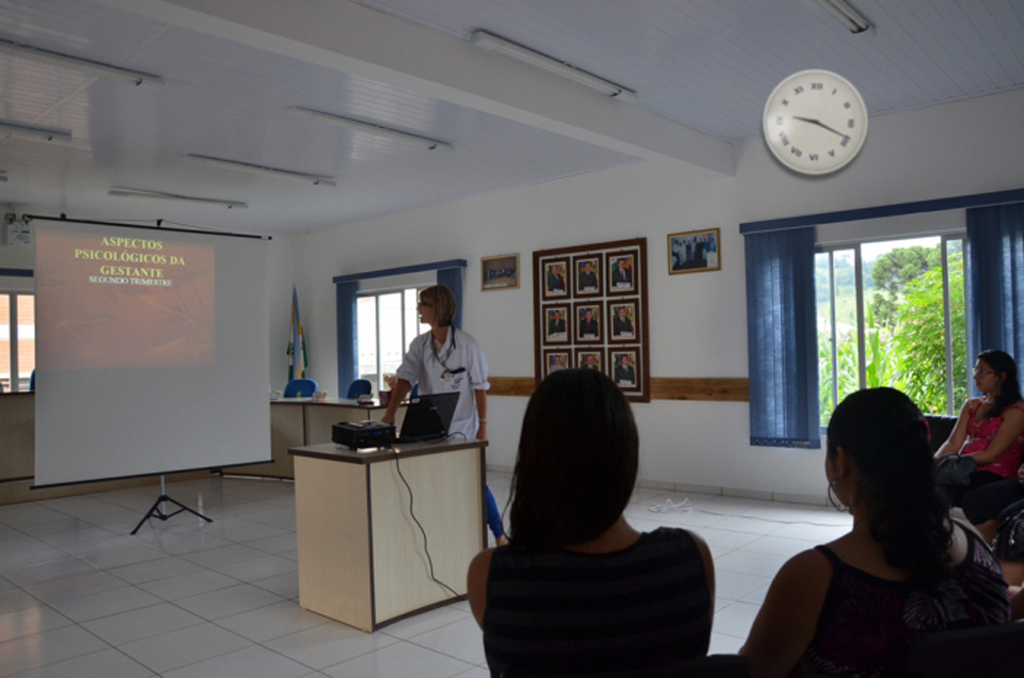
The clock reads 9,19
